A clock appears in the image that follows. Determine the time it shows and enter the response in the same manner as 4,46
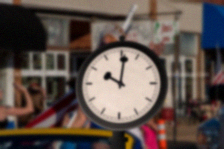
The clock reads 10,01
